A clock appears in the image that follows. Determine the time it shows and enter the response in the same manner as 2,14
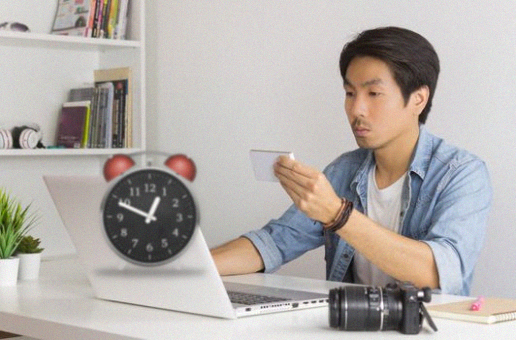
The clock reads 12,49
